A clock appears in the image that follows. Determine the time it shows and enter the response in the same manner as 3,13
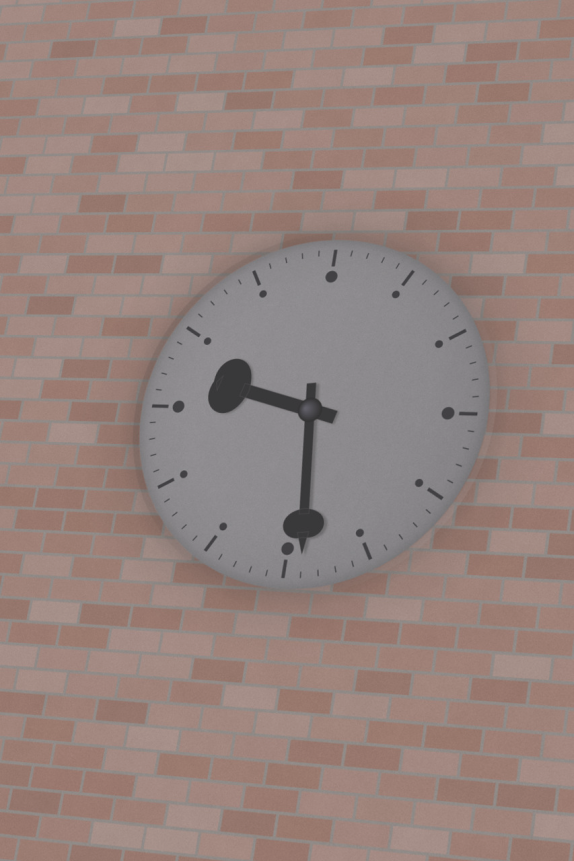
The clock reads 9,29
